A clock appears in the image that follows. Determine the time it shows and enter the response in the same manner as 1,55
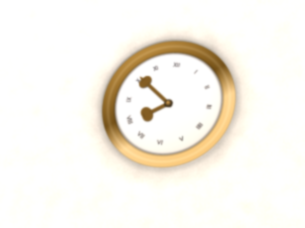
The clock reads 7,51
